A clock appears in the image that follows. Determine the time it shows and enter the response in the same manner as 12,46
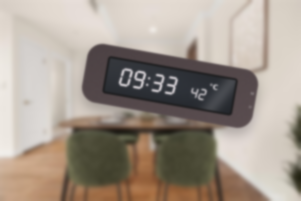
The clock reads 9,33
